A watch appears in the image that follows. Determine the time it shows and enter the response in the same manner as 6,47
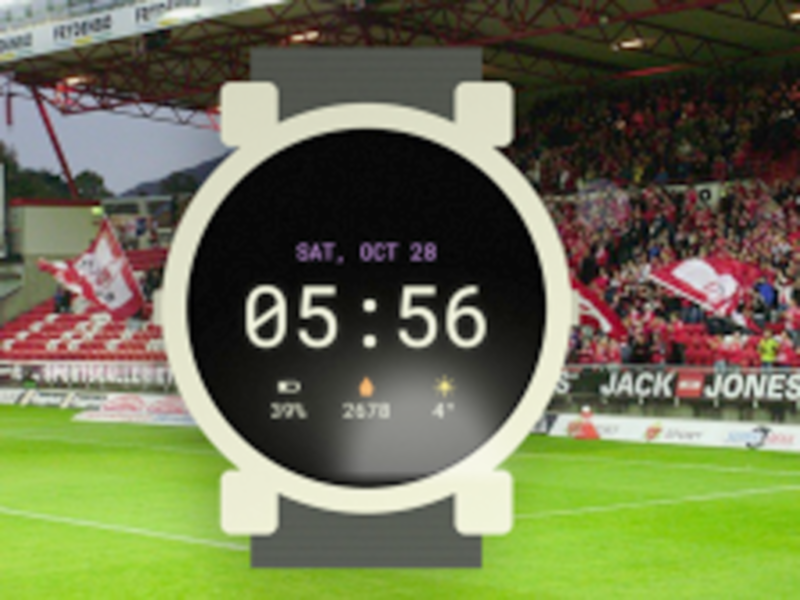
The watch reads 5,56
